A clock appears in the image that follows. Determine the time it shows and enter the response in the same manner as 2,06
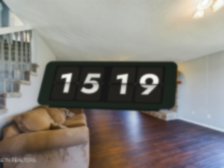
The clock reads 15,19
